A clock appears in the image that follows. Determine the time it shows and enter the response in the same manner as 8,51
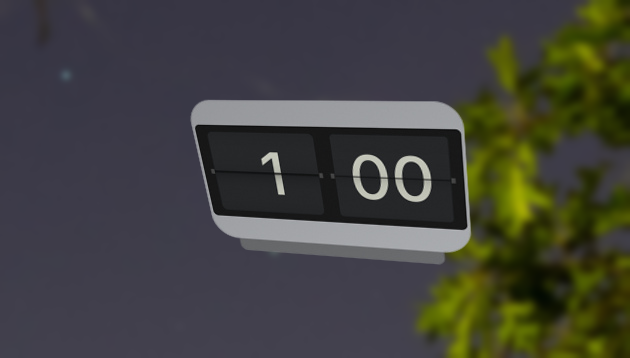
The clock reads 1,00
